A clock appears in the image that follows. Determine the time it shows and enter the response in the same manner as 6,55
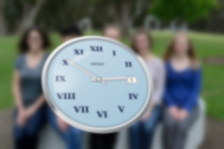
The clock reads 2,51
